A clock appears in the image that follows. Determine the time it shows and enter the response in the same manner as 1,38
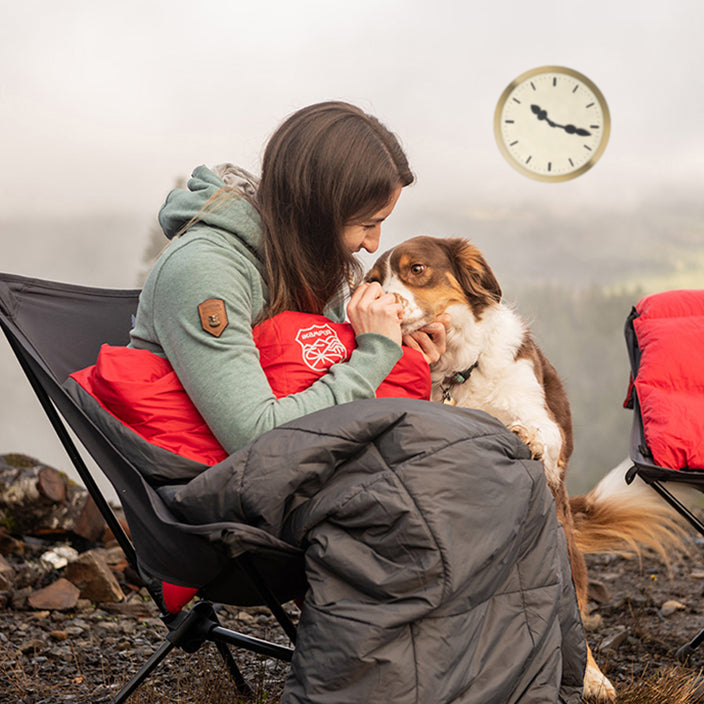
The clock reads 10,17
